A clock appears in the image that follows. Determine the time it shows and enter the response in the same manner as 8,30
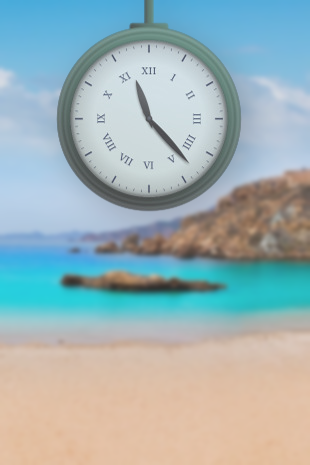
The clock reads 11,23
